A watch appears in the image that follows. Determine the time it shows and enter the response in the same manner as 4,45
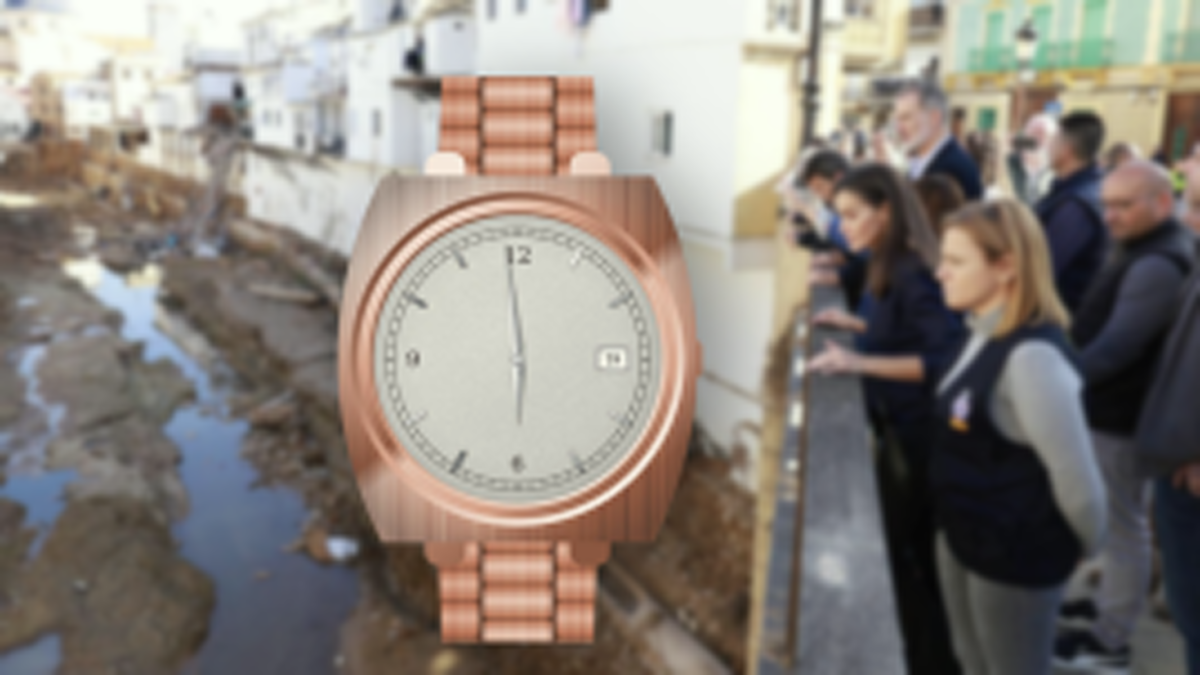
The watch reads 5,59
